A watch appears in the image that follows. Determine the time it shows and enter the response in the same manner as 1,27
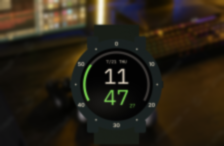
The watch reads 11,47
